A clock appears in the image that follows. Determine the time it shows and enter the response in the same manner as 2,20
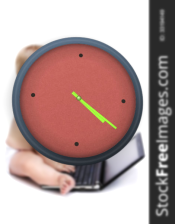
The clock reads 4,21
